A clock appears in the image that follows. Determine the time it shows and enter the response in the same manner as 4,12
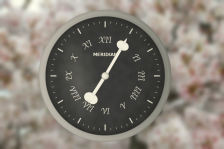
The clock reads 7,05
